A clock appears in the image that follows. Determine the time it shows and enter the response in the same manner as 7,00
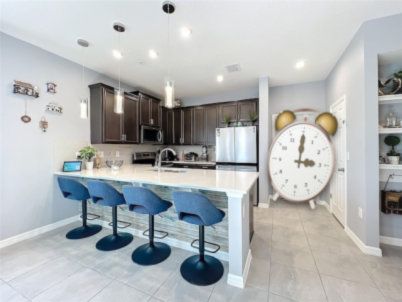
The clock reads 3,00
